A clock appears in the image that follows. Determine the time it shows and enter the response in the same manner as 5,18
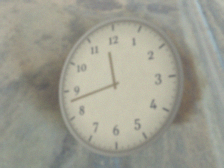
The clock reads 11,43
